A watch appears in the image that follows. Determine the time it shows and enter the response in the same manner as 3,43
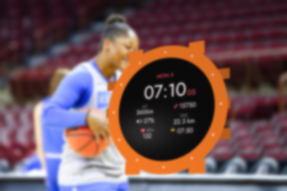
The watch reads 7,10
